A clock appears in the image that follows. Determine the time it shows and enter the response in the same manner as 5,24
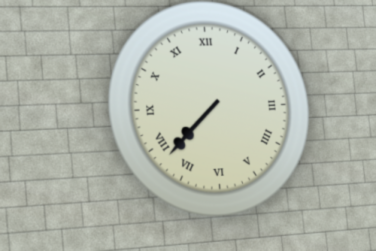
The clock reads 7,38
